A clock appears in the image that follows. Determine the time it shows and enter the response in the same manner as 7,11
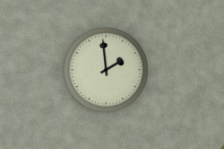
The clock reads 1,59
